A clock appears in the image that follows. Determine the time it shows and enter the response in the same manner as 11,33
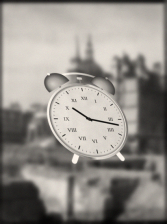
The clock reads 10,17
